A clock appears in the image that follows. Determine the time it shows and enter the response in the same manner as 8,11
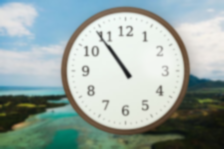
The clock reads 10,54
